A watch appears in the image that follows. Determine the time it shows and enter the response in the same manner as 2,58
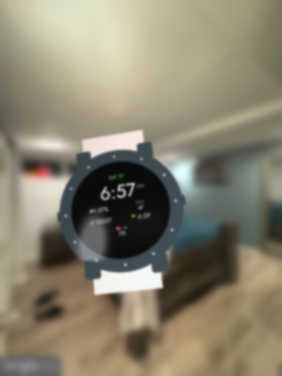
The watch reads 6,57
